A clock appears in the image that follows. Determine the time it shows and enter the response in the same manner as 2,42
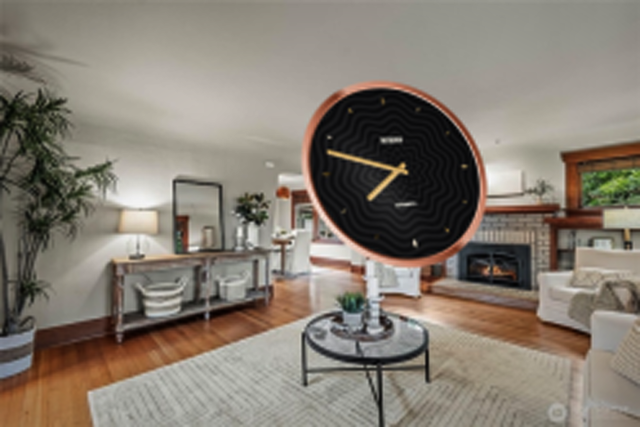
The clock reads 7,48
